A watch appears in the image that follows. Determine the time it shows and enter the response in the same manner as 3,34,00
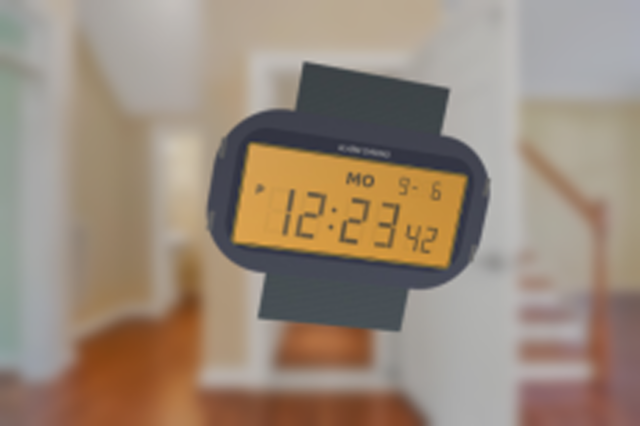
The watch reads 12,23,42
